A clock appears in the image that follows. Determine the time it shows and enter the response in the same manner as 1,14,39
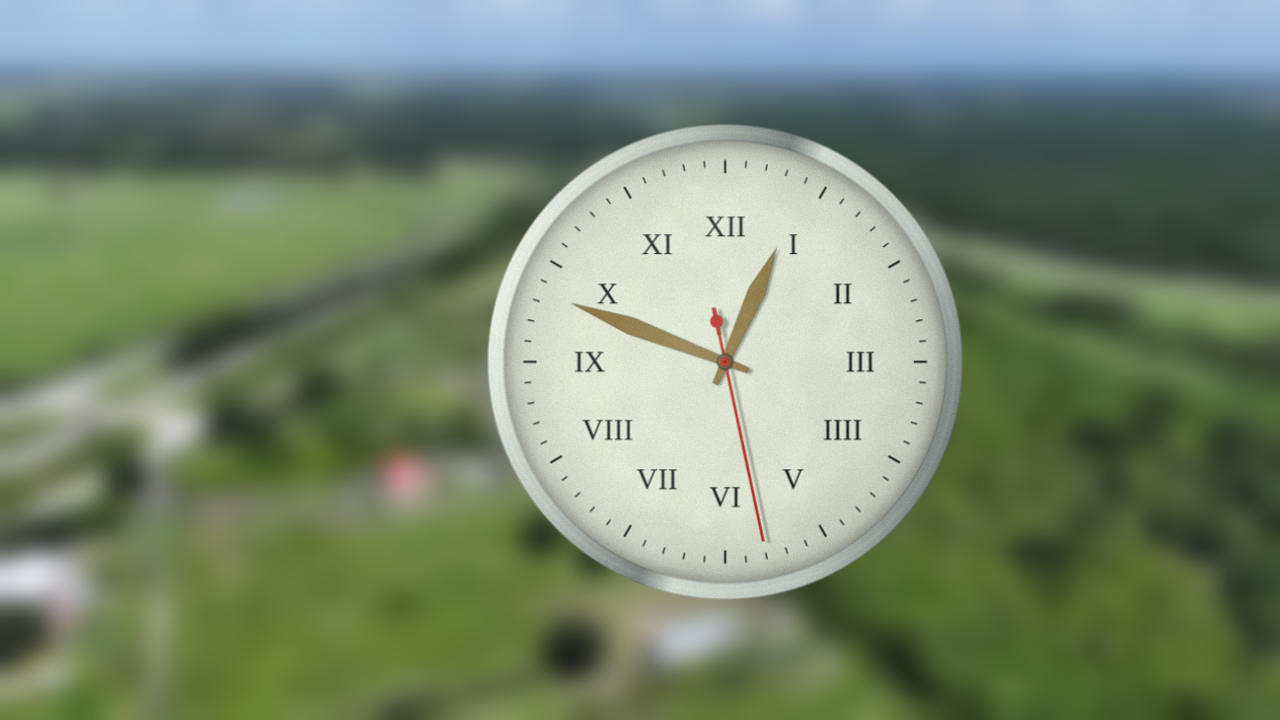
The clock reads 12,48,28
